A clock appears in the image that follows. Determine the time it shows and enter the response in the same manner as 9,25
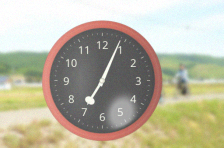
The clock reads 7,04
